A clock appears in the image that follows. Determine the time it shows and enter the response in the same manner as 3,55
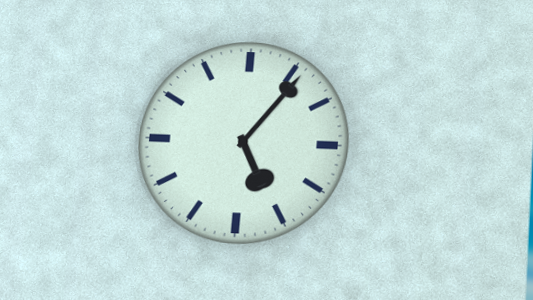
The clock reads 5,06
